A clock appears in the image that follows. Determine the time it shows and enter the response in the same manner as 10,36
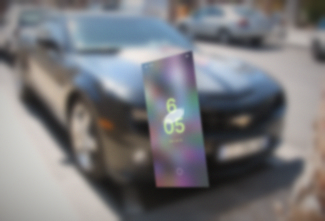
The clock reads 6,05
